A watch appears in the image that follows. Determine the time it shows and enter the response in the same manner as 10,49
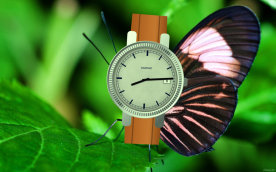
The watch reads 8,14
